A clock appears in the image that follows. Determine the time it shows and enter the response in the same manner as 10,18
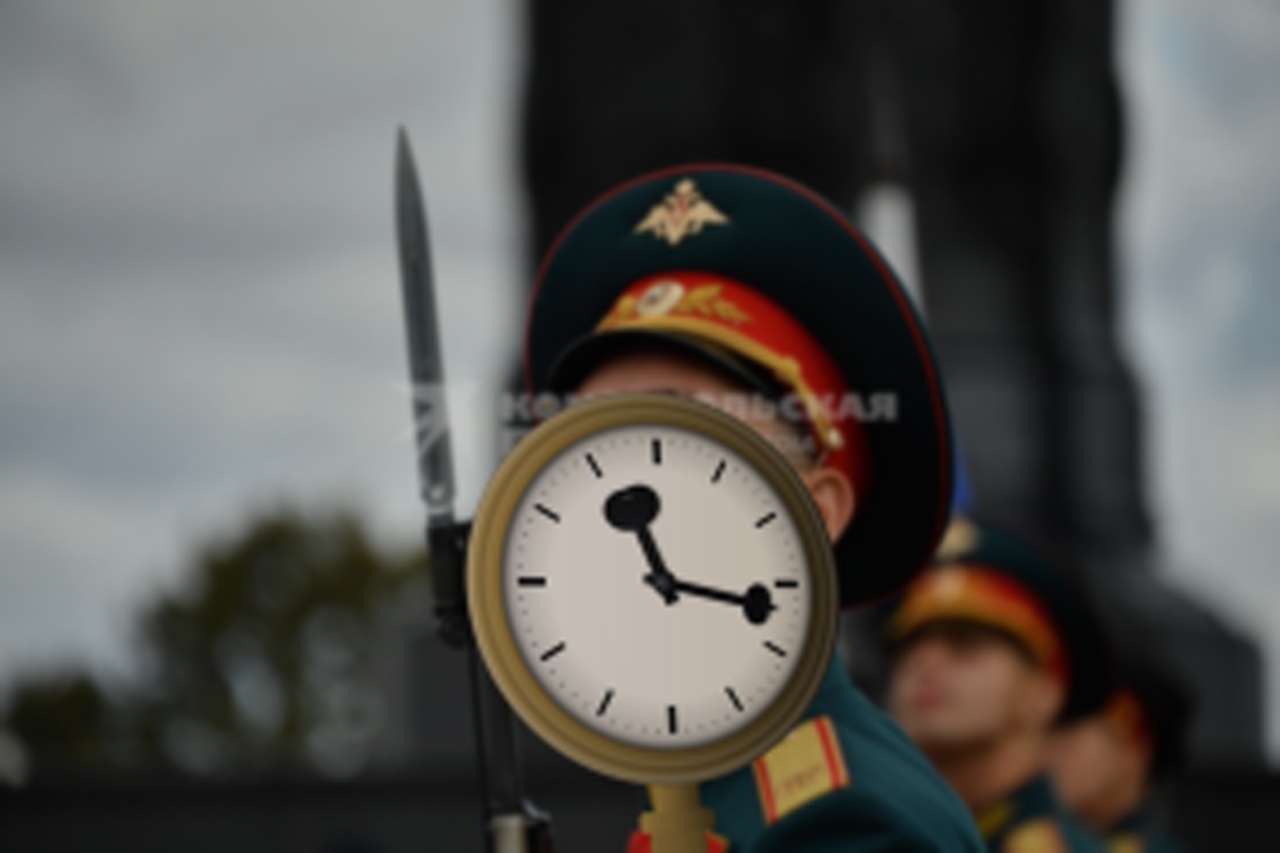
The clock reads 11,17
